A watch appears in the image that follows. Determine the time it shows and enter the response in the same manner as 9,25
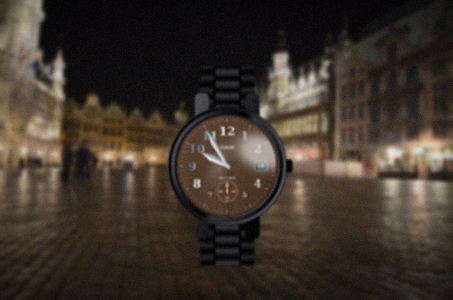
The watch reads 9,55
